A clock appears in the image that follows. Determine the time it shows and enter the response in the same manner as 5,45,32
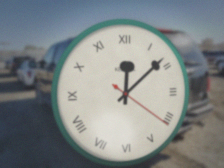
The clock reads 12,08,21
